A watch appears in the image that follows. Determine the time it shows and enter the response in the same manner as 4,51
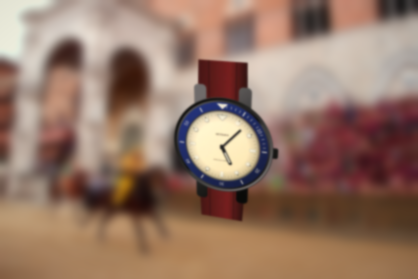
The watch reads 5,07
